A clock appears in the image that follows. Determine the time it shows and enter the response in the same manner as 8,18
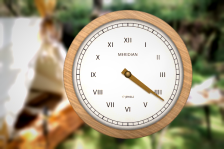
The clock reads 4,21
